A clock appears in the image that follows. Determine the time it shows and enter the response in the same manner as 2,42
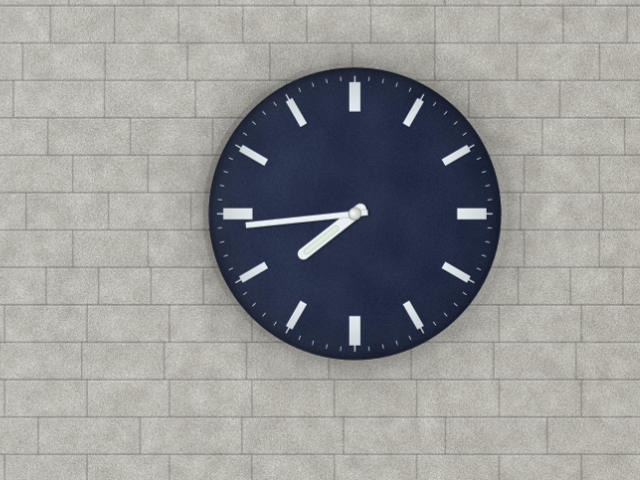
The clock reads 7,44
